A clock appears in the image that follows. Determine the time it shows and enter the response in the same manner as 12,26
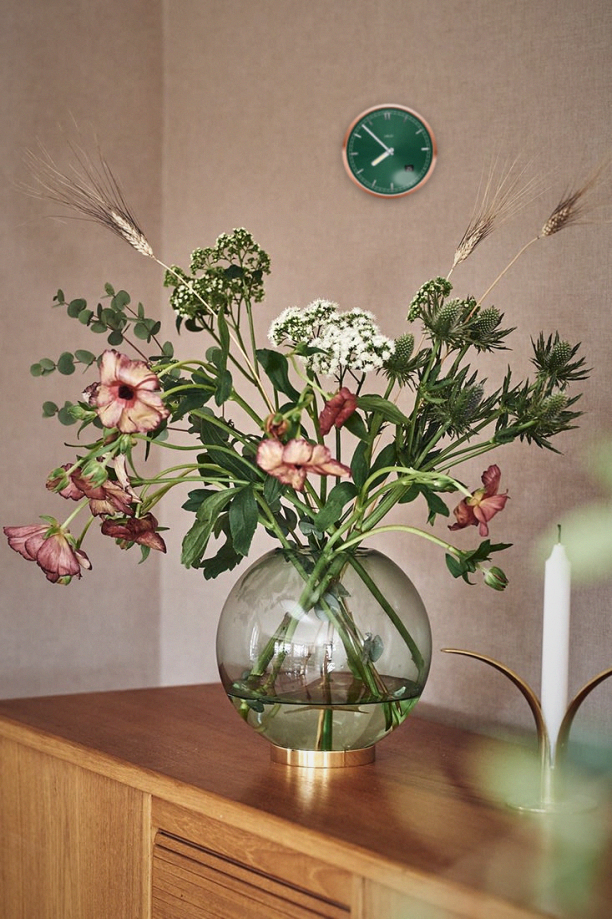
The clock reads 7,53
